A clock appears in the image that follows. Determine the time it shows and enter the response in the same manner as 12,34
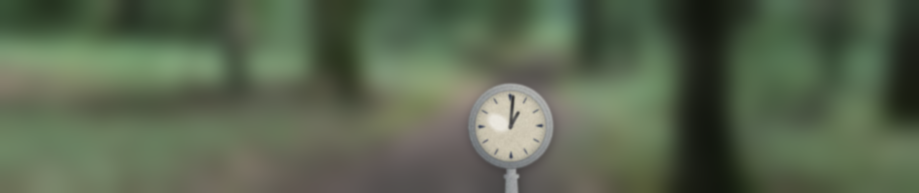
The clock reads 1,01
